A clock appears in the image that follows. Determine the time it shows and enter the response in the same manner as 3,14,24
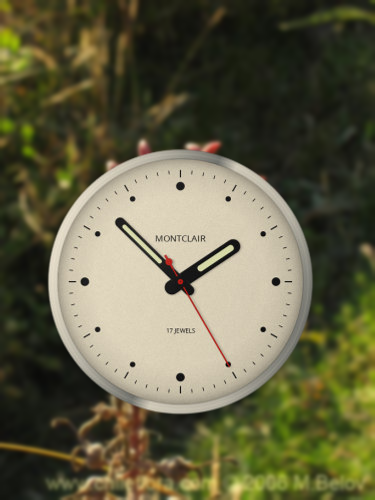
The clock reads 1,52,25
